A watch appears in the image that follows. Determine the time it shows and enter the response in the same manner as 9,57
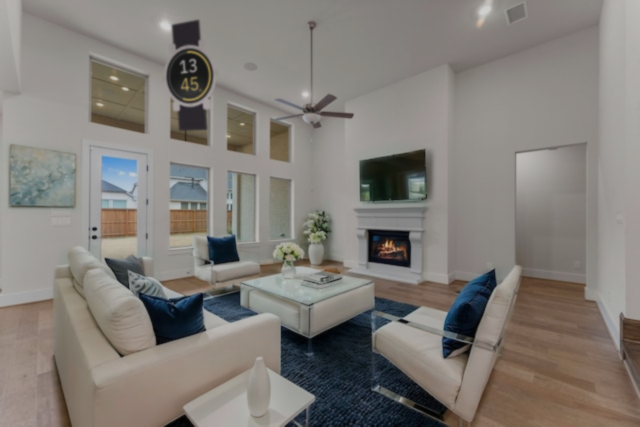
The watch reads 13,45
